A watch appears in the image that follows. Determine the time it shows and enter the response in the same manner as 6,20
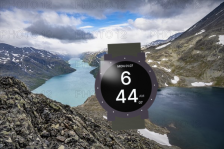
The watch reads 6,44
